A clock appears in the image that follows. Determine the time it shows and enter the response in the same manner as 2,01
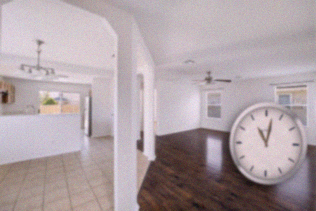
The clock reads 11,02
